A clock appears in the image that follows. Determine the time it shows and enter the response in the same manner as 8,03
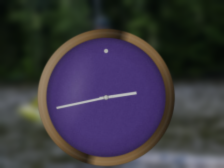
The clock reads 2,43
